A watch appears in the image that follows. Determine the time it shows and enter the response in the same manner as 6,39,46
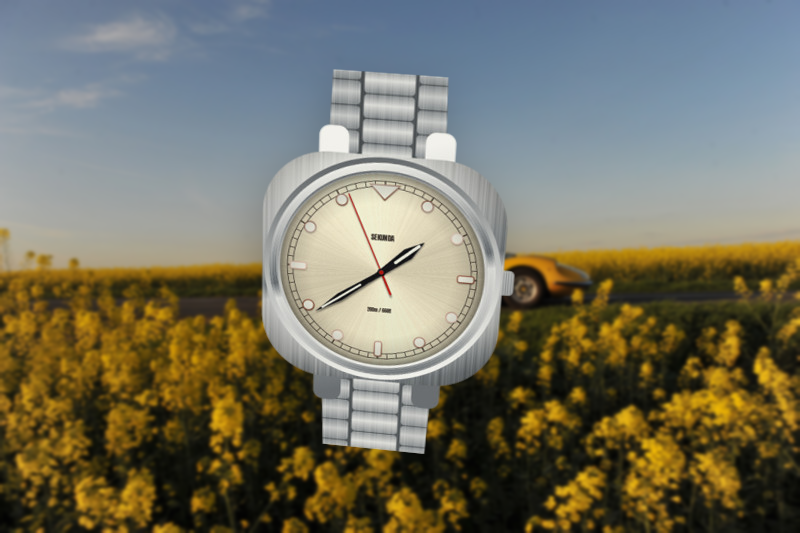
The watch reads 1,38,56
